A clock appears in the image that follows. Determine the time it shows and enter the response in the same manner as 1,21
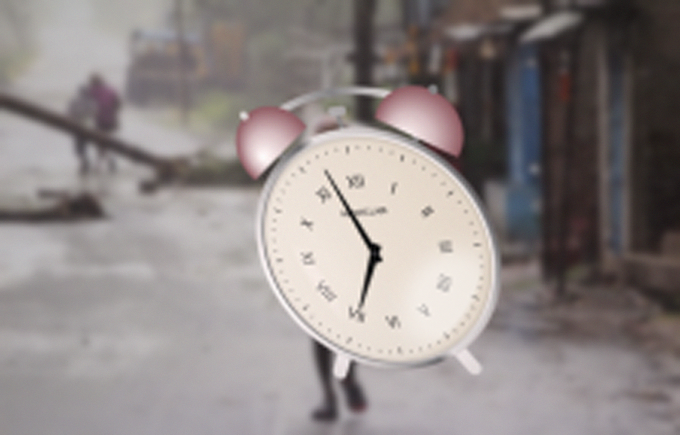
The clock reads 6,57
